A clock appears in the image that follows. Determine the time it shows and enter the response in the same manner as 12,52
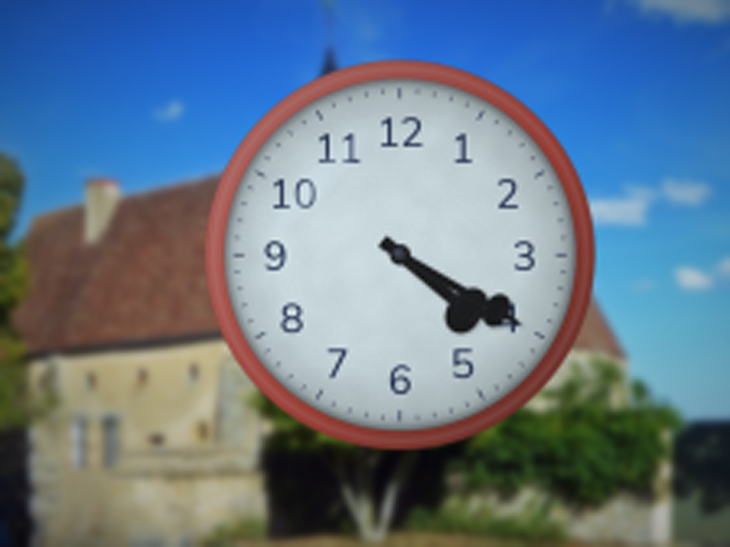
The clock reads 4,20
